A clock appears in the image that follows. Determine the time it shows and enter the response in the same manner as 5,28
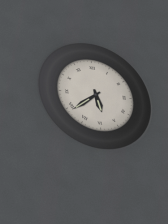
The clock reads 5,39
